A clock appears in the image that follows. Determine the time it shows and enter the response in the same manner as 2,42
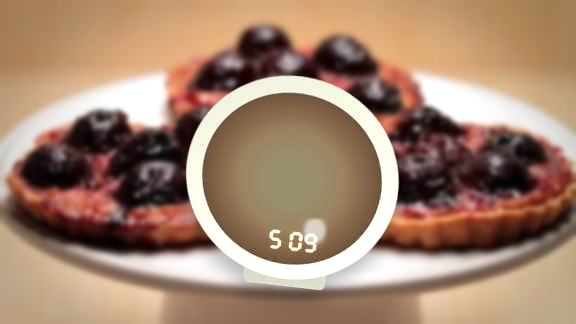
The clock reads 5,09
